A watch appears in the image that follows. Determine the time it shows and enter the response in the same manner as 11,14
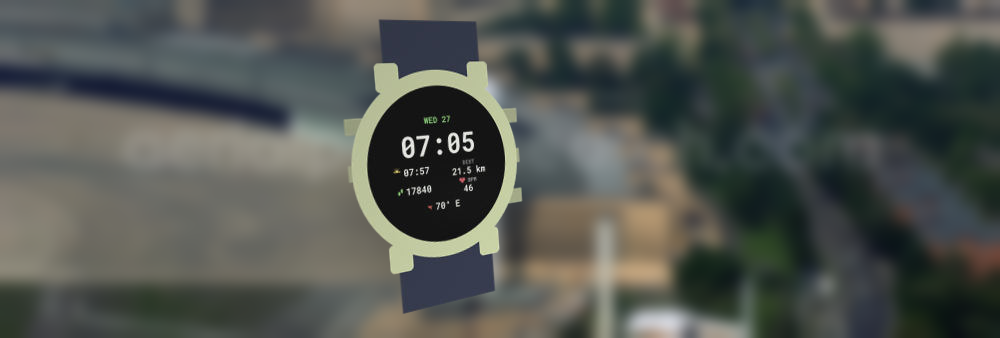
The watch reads 7,05
